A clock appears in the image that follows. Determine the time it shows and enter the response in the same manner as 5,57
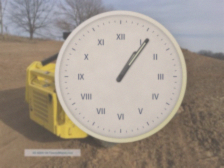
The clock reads 1,06
